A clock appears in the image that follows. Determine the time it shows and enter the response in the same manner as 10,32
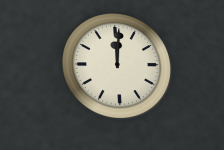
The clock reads 12,01
